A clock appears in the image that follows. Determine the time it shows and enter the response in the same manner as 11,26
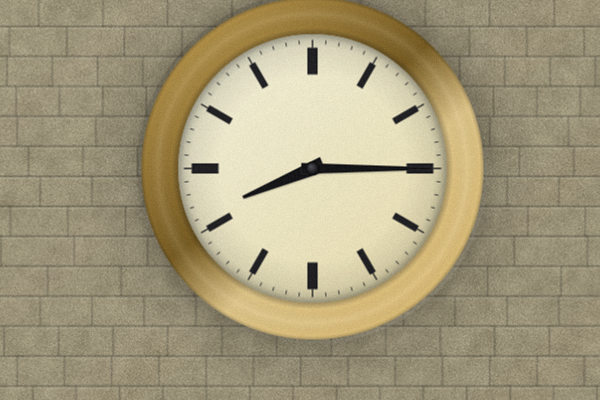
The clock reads 8,15
